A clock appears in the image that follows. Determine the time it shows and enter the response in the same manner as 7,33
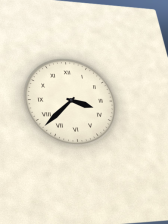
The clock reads 3,38
